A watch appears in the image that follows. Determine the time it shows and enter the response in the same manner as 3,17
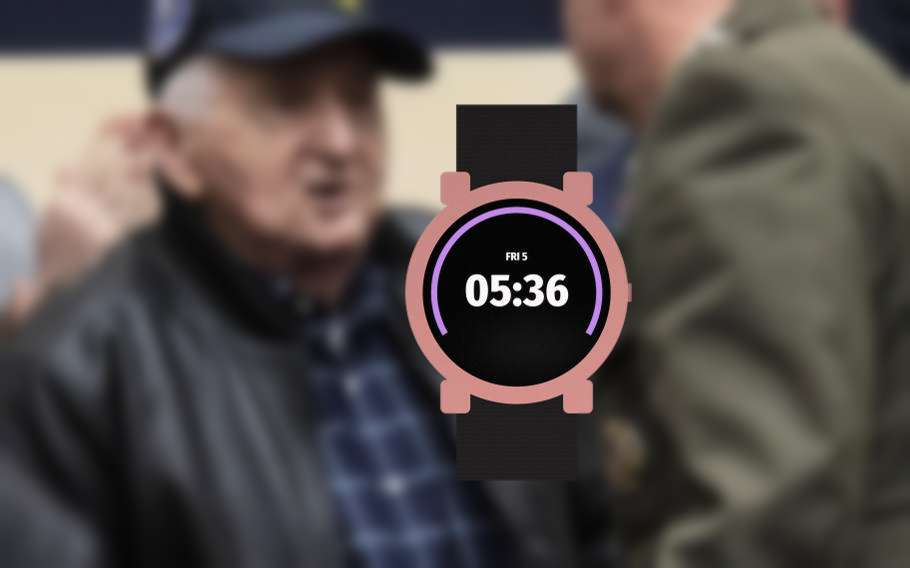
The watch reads 5,36
